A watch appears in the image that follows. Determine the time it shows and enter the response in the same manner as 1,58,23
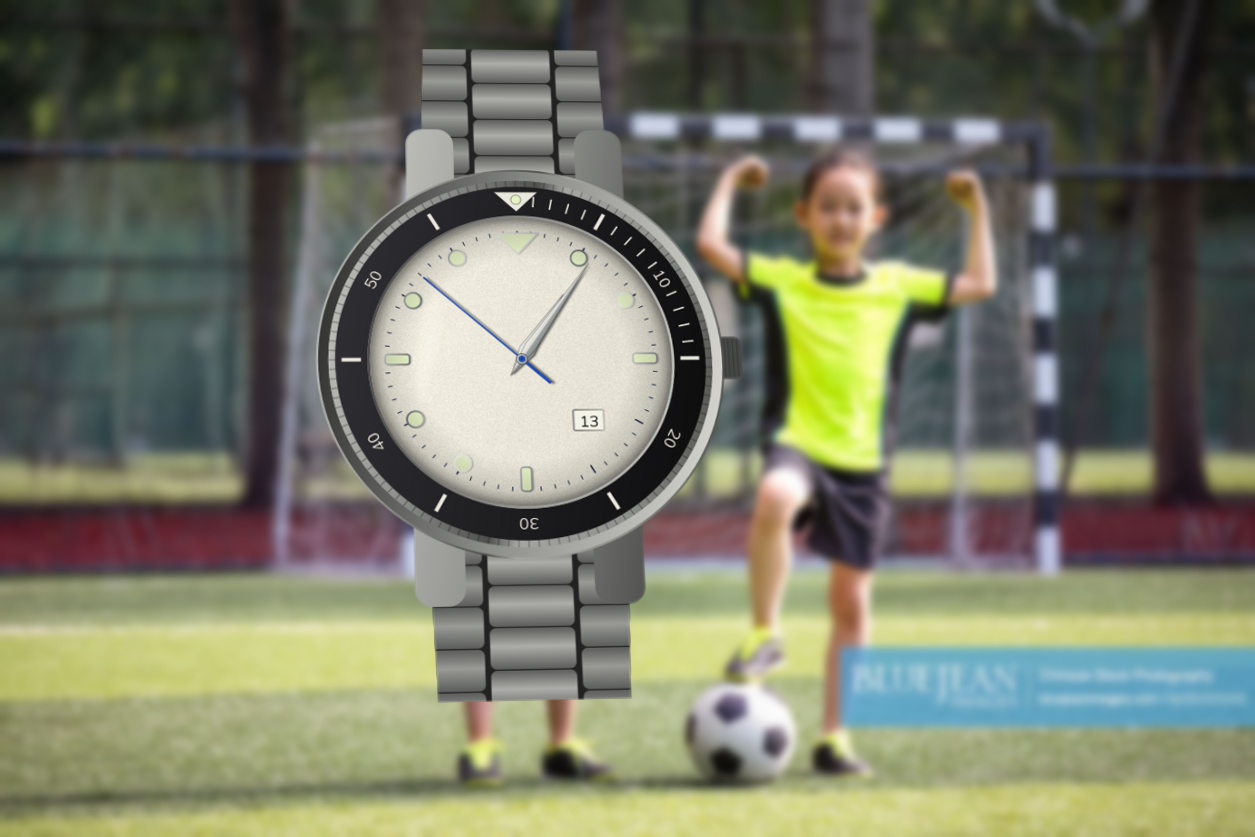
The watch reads 1,05,52
